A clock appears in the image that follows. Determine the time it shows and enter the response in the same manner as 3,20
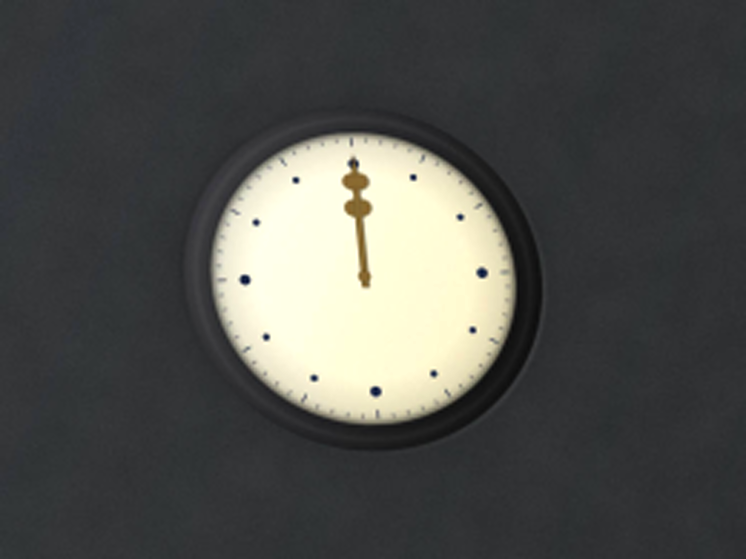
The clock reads 12,00
